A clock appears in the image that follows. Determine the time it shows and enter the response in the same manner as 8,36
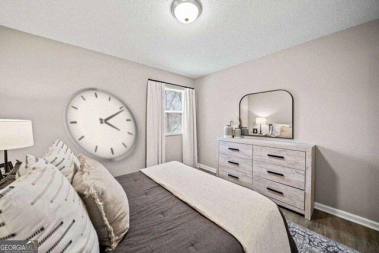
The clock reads 4,11
